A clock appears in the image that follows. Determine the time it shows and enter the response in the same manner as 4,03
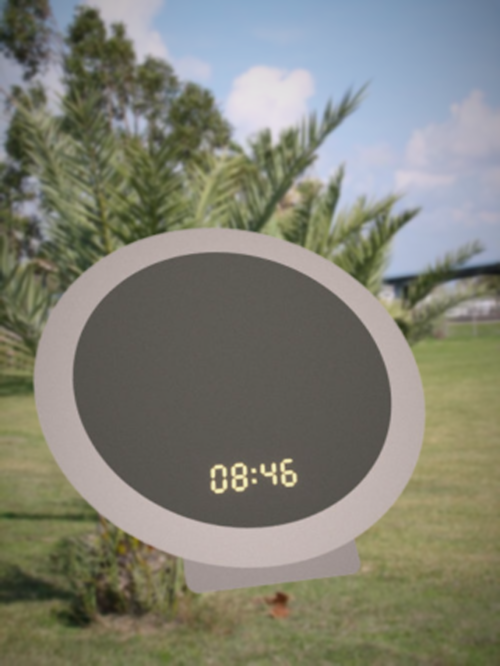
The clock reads 8,46
